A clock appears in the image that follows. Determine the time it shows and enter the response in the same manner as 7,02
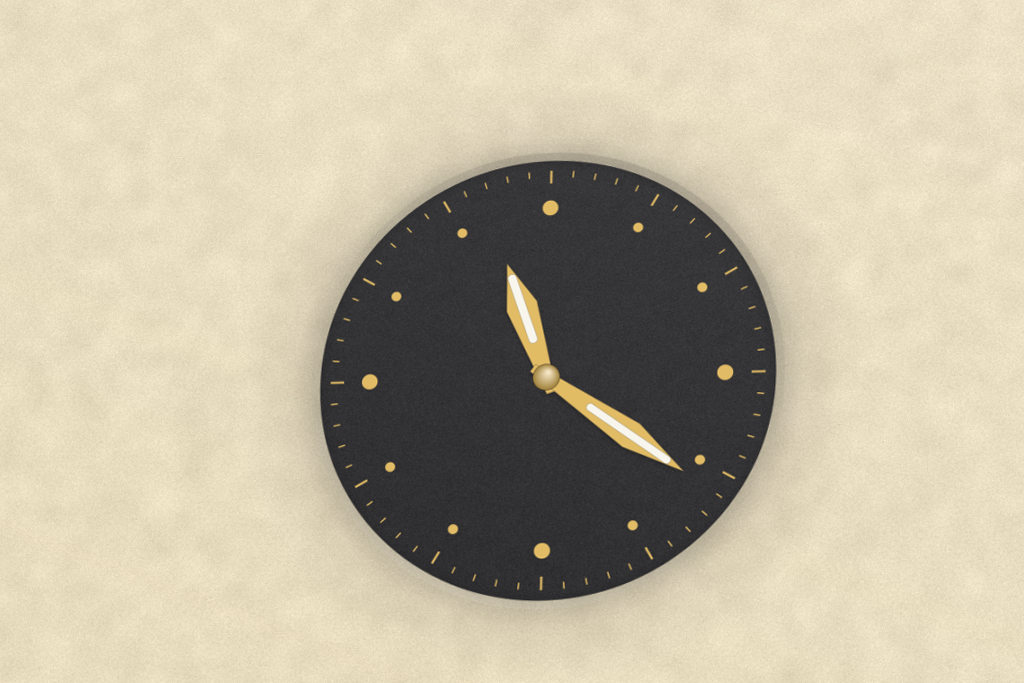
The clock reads 11,21
